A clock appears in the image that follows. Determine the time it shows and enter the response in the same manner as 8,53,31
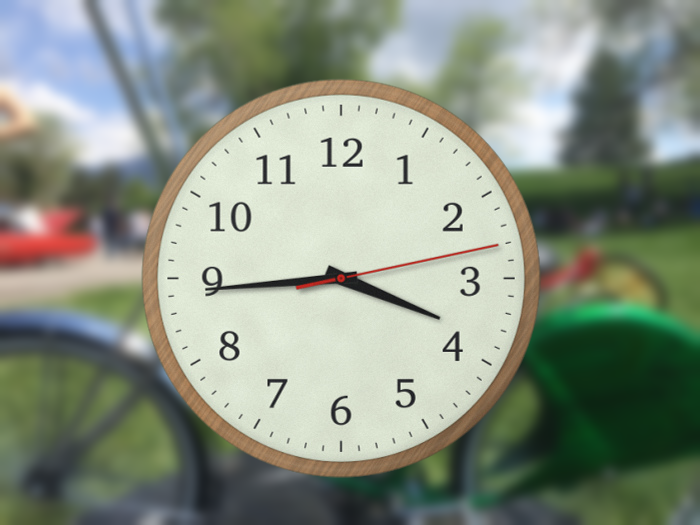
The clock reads 3,44,13
